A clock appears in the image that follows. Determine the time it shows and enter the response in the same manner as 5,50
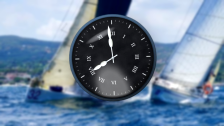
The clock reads 7,59
